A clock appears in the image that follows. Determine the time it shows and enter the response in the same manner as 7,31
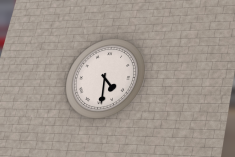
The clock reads 4,29
